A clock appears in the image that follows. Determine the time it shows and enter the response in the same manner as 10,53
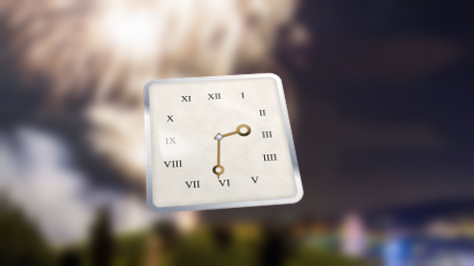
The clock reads 2,31
